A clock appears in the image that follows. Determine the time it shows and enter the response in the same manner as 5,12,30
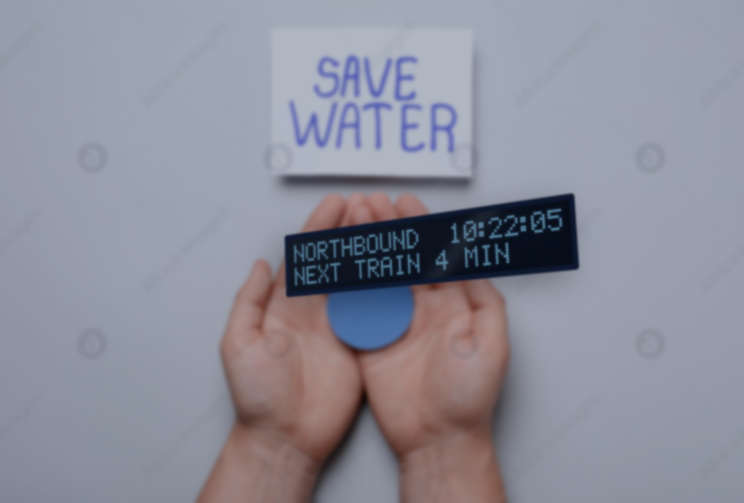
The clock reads 10,22,05
